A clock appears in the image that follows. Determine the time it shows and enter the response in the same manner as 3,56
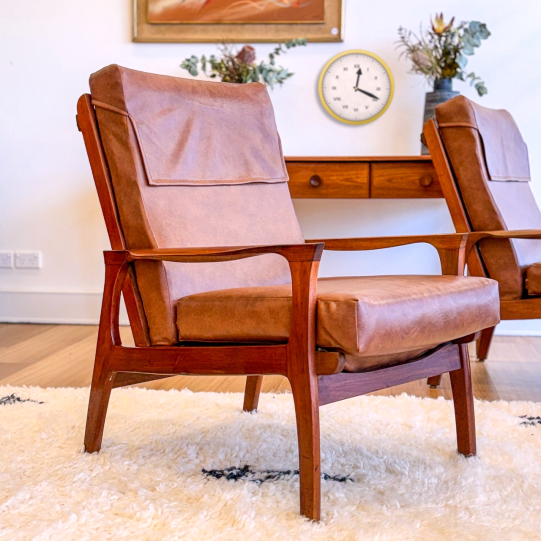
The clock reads 12,19
